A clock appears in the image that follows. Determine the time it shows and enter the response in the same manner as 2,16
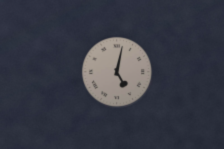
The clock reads 5,02
